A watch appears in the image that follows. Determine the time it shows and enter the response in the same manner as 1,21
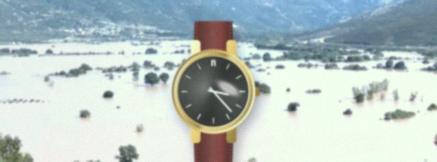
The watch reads 3,23
